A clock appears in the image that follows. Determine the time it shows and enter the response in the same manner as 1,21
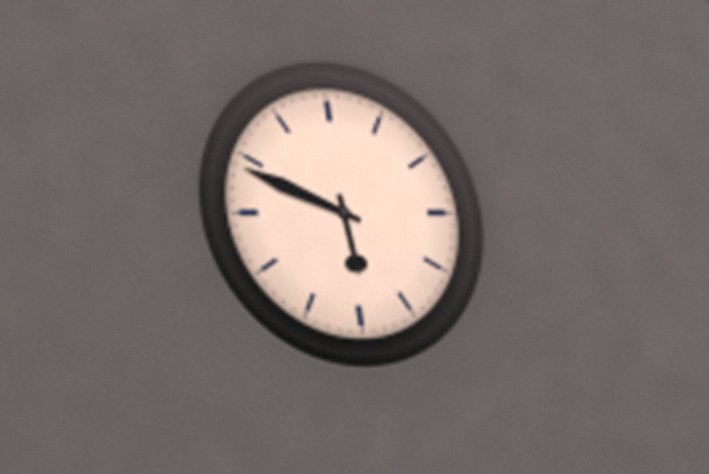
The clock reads 5,49
